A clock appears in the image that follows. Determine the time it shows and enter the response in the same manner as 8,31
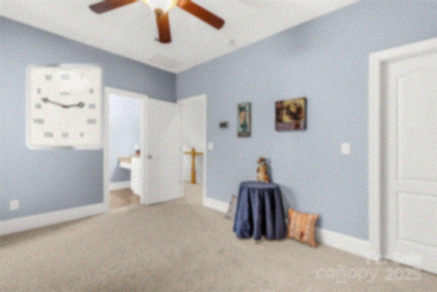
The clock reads 2,48
